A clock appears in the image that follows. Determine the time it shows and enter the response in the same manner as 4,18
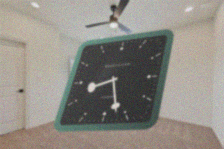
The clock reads 8,27
